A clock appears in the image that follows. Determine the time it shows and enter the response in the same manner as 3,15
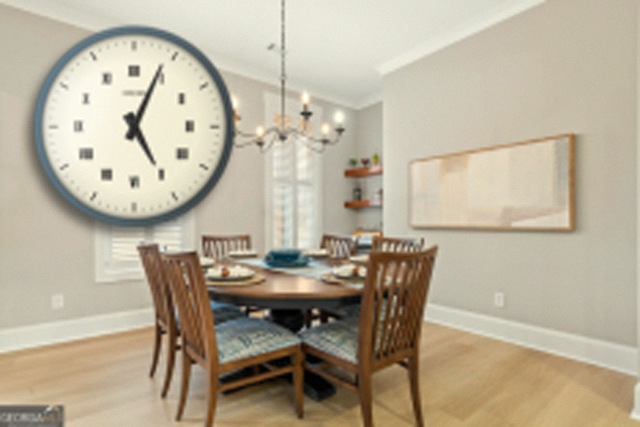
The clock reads 5,04
